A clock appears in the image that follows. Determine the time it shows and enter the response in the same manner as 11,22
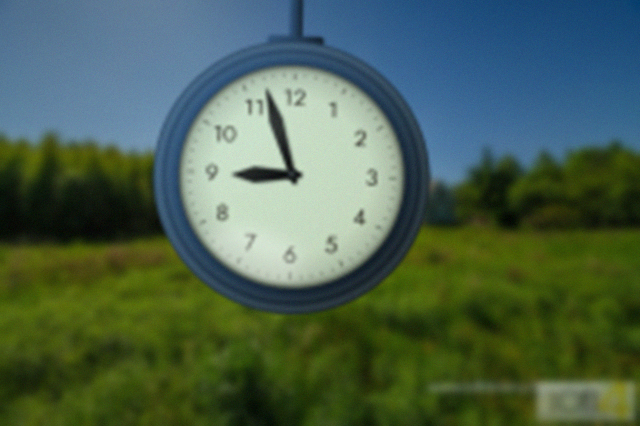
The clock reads 8,57
